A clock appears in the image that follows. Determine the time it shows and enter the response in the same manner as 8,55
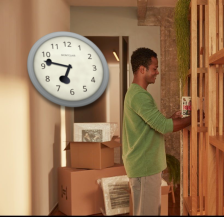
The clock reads 6,47
